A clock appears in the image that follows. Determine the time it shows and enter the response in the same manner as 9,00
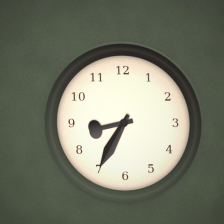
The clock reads 8,35
